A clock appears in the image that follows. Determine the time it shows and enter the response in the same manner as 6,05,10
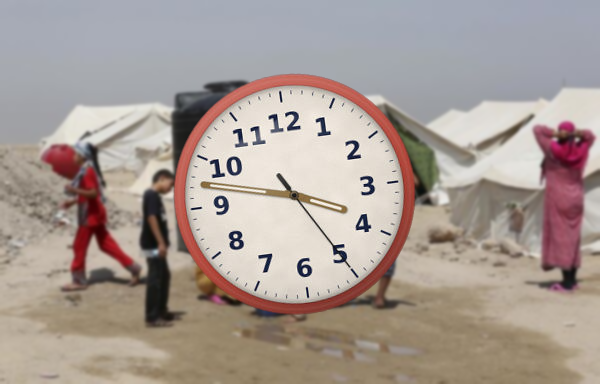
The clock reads 3,47,25
